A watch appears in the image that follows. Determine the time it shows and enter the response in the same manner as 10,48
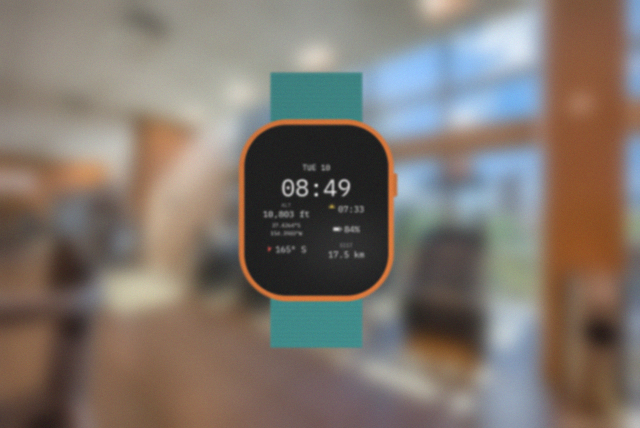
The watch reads 8,49
